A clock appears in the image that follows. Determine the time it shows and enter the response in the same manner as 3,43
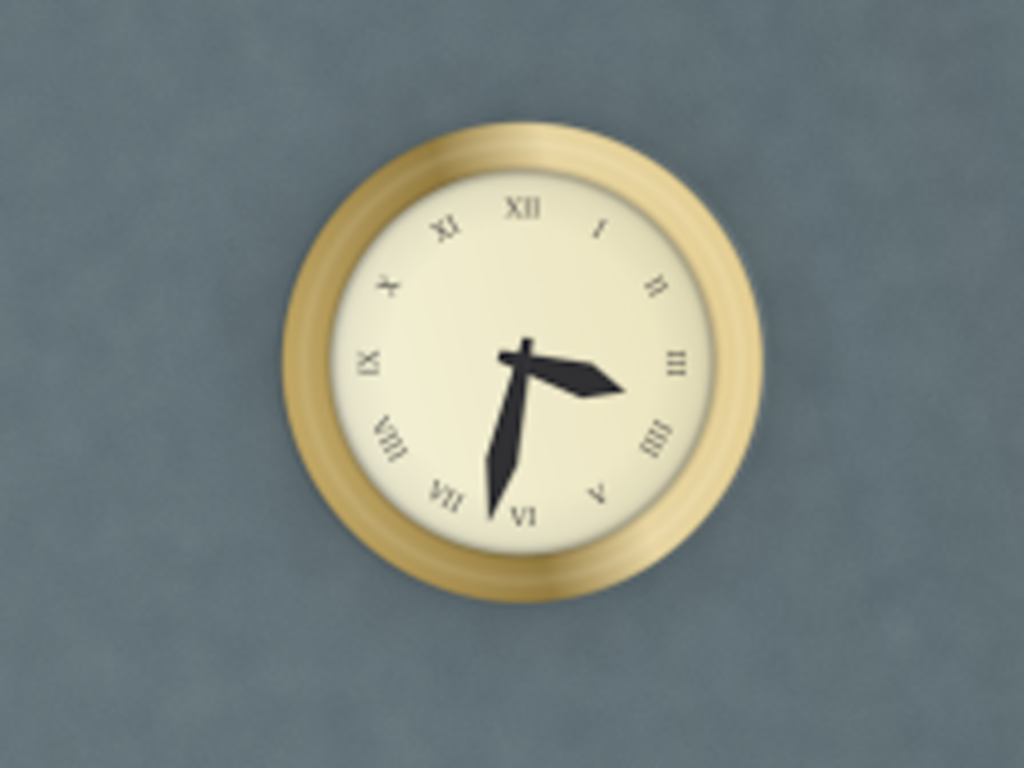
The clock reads 3,32
